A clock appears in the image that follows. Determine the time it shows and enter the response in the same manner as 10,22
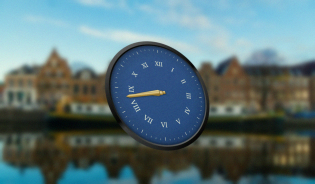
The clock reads 8,43
